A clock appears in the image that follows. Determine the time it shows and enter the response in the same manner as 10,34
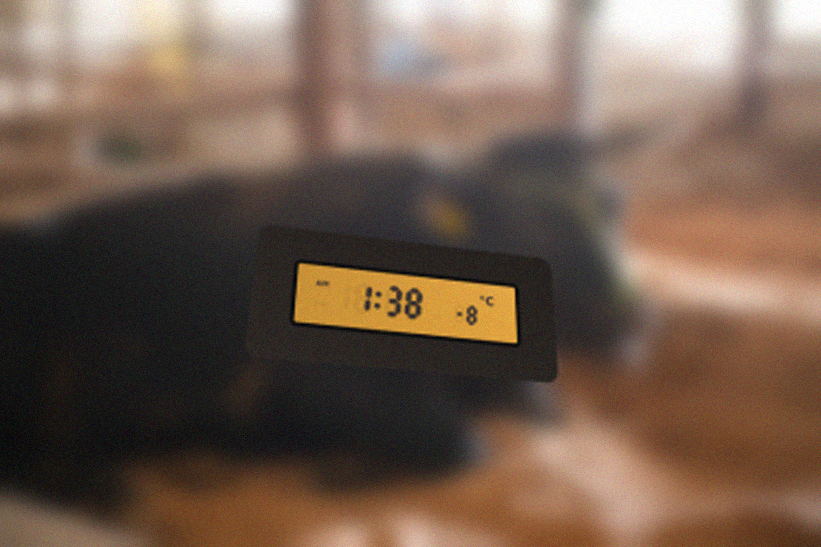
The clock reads 1,38
